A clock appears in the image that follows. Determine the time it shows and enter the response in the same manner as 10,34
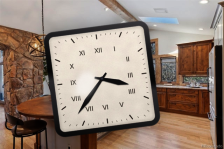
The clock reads 3,37
